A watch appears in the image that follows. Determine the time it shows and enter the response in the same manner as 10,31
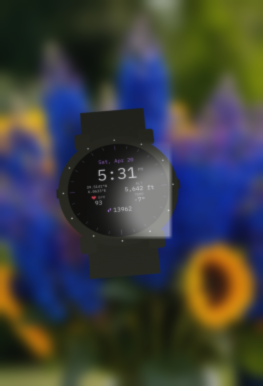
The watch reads 5,31
